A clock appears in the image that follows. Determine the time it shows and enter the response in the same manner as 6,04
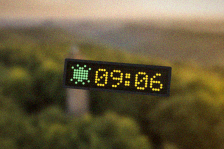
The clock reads 9,06
